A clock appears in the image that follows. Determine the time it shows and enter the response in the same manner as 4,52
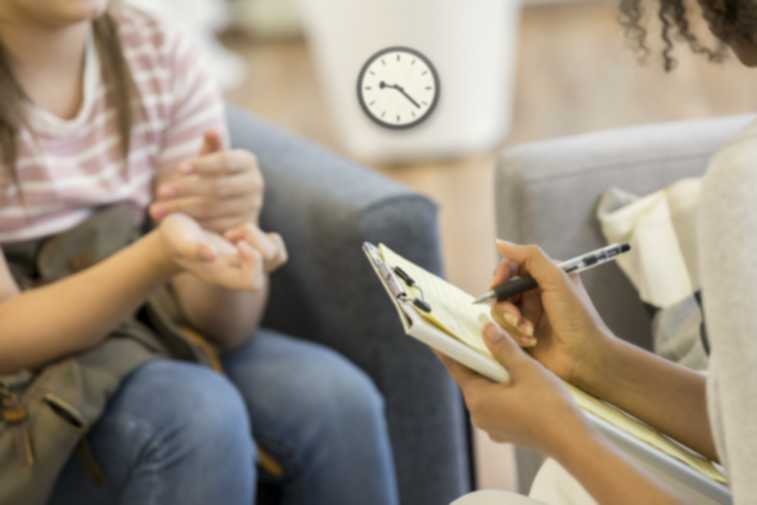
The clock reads 9,22
